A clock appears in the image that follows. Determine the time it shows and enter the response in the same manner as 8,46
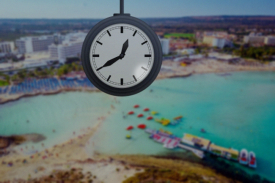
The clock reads 12,40
